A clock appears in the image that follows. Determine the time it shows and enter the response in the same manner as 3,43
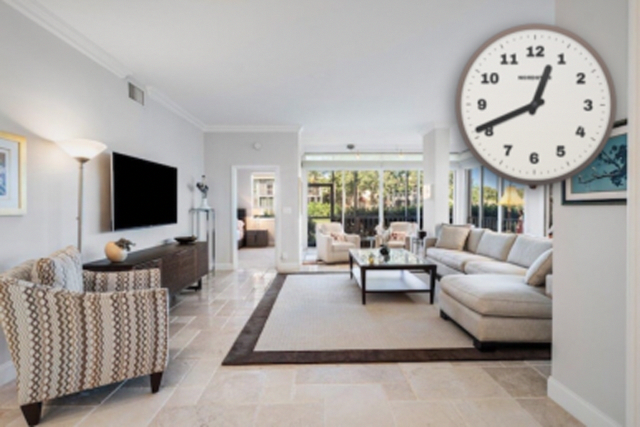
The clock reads 12,41
